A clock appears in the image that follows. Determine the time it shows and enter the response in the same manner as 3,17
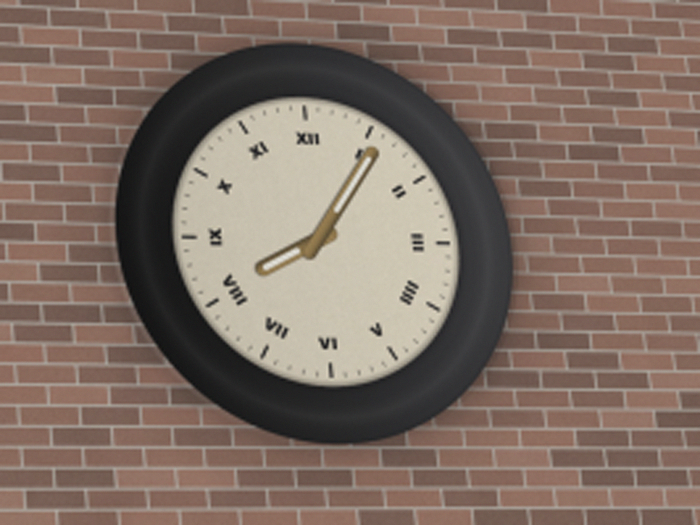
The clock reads 8,06
